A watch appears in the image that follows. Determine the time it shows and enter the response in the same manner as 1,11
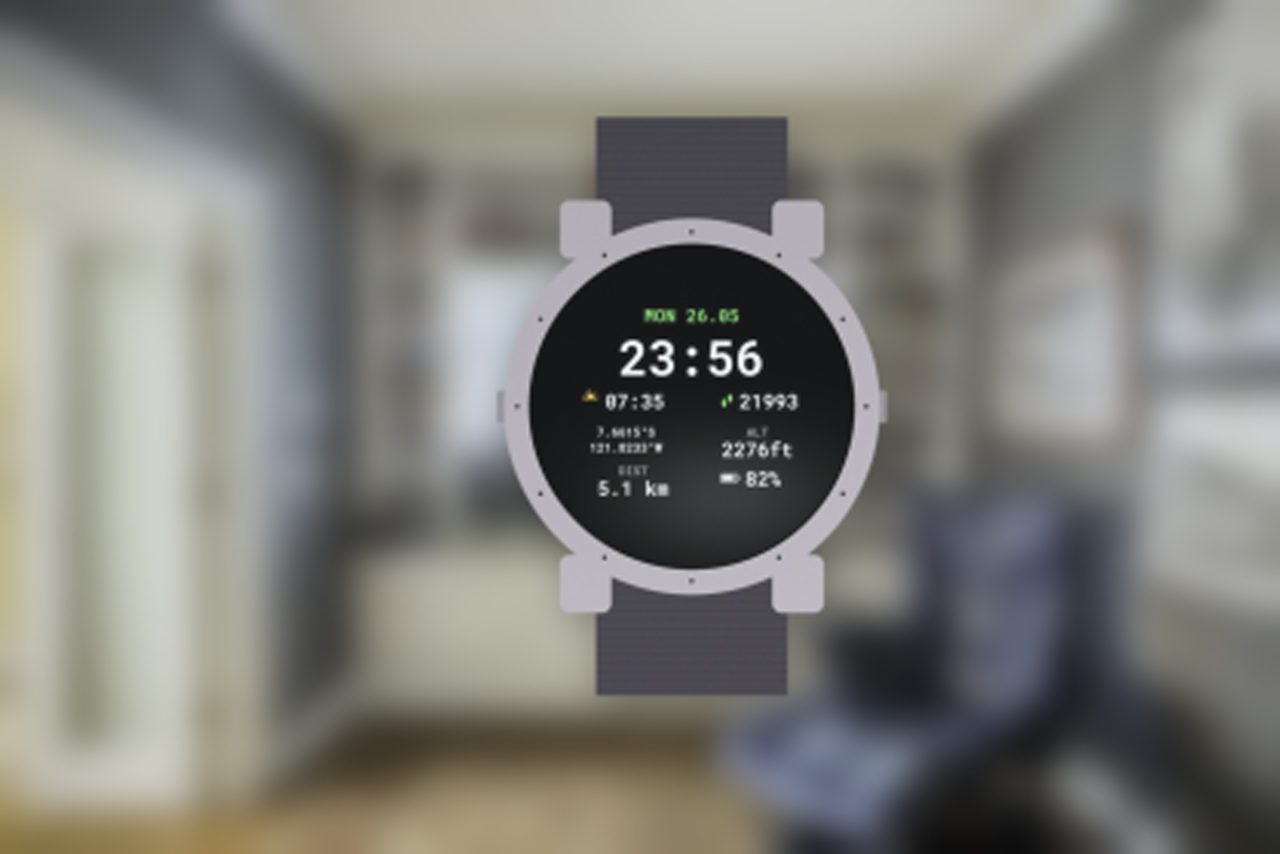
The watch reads 23,56
